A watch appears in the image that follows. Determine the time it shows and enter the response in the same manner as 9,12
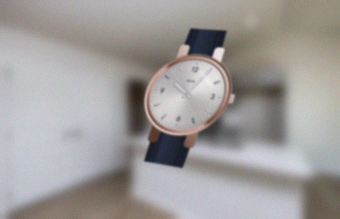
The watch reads 10,05
